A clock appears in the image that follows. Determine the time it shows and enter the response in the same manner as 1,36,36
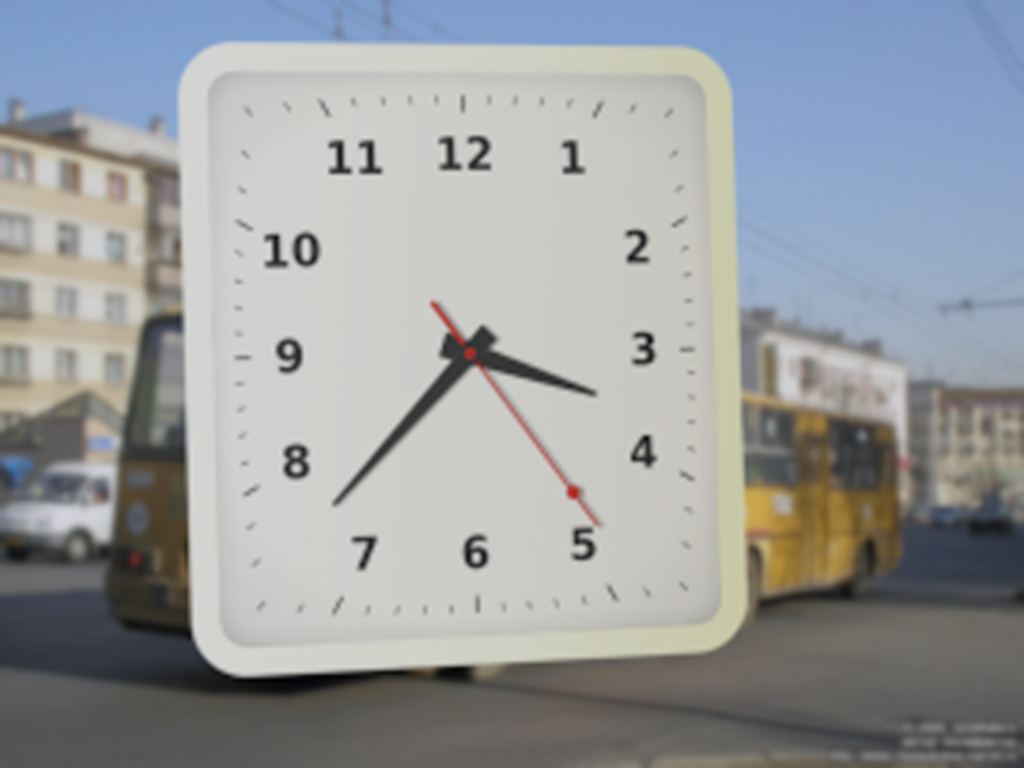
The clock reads 3,37,24
